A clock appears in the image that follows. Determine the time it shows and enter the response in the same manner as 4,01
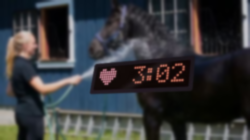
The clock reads 3,02
